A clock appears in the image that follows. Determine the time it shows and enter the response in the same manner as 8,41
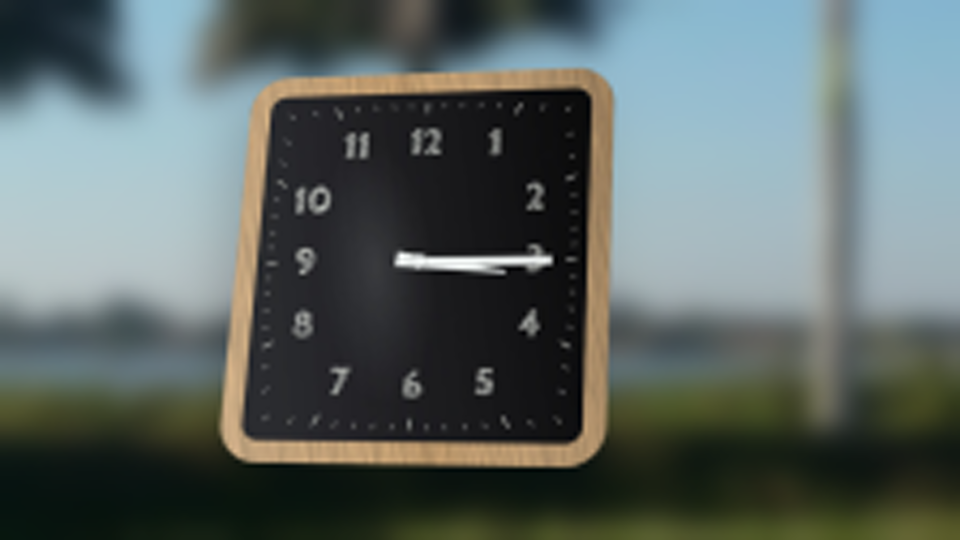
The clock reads 3,15
